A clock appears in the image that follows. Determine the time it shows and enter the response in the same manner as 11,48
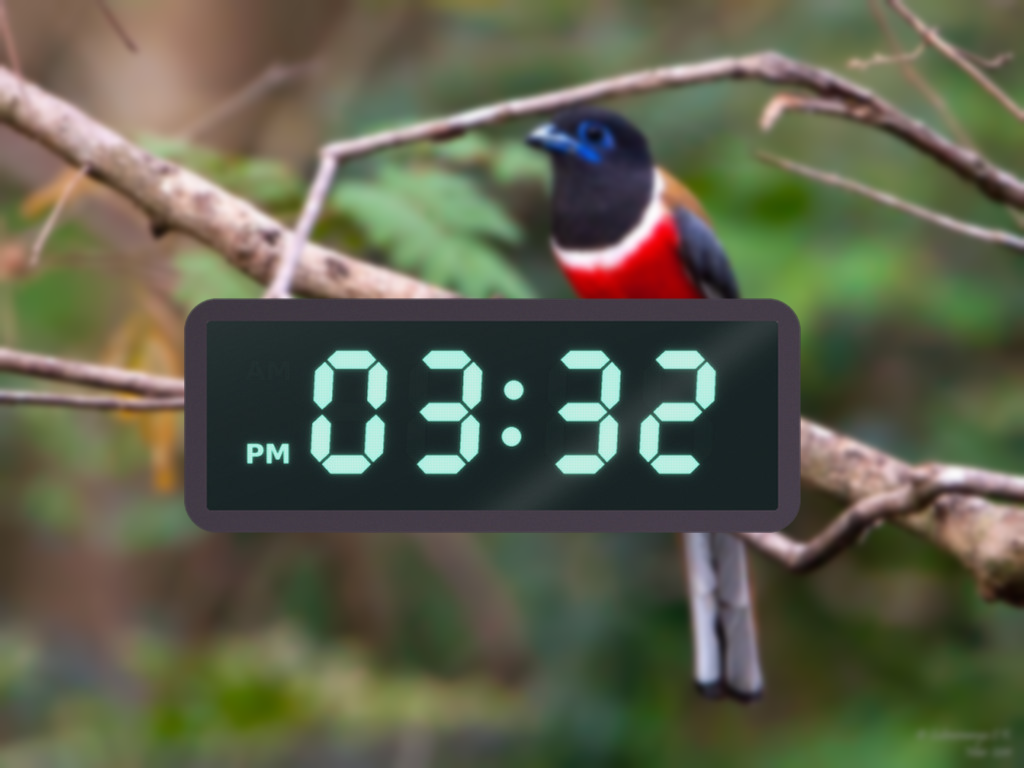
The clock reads 3,32
